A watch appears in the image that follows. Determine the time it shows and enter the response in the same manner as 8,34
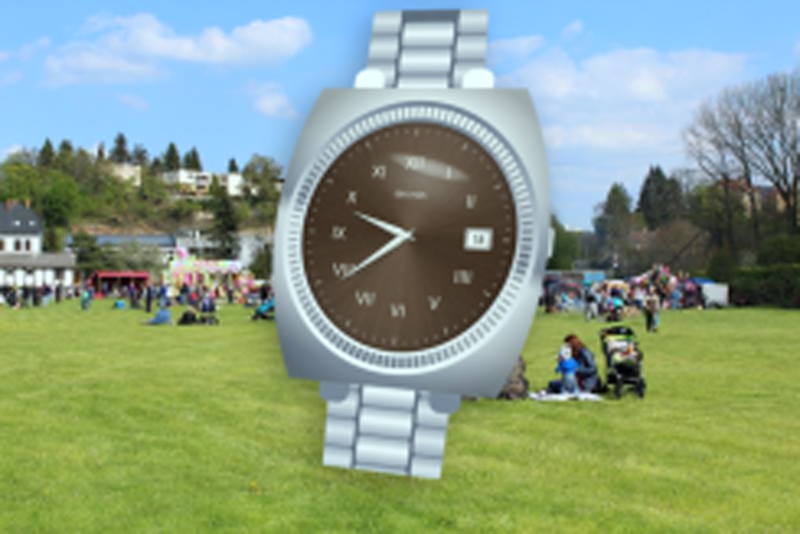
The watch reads 9,39
